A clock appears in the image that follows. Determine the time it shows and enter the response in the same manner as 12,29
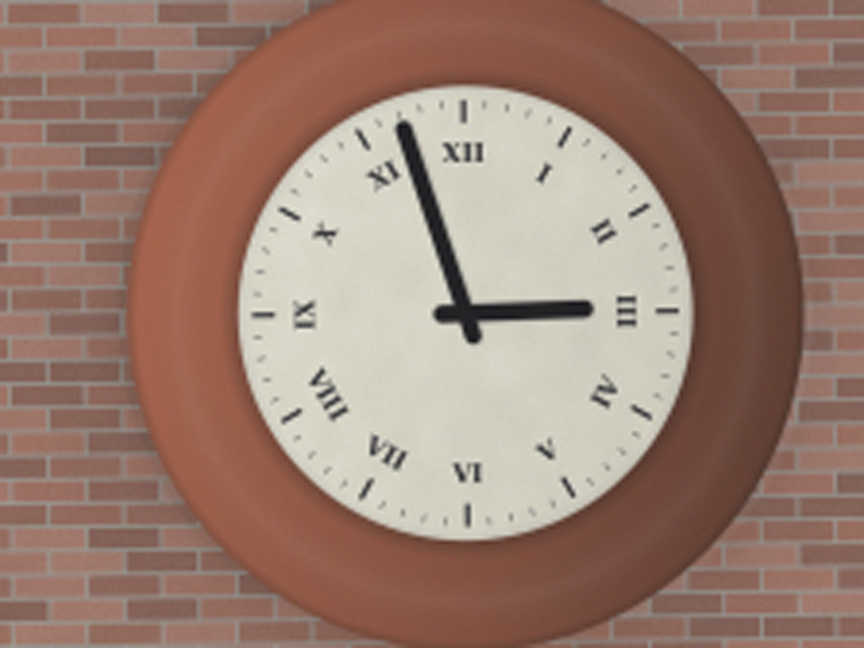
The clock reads 2,57
